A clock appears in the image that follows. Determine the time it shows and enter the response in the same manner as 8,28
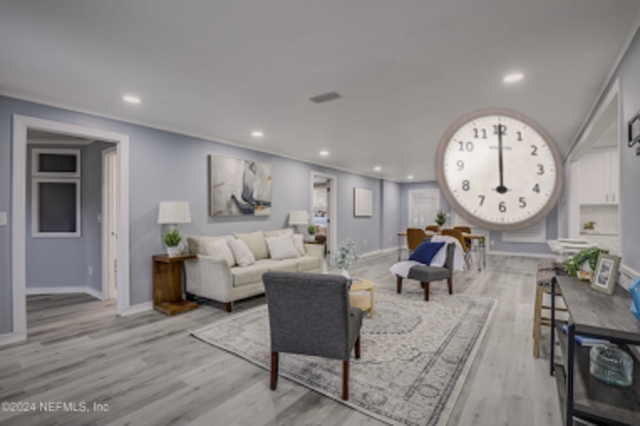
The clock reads 6,00
